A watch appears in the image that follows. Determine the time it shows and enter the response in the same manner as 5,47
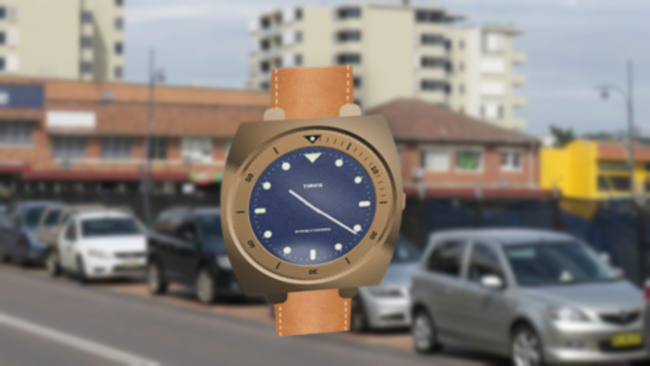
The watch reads 10,21
